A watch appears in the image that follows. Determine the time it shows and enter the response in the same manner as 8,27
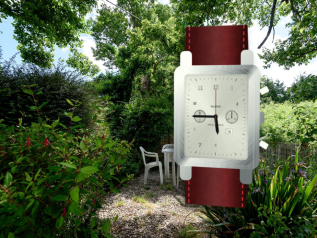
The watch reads 5,45
